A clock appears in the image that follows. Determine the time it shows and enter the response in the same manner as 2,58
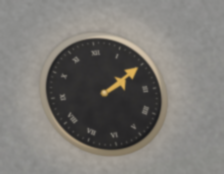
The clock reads 2,10
